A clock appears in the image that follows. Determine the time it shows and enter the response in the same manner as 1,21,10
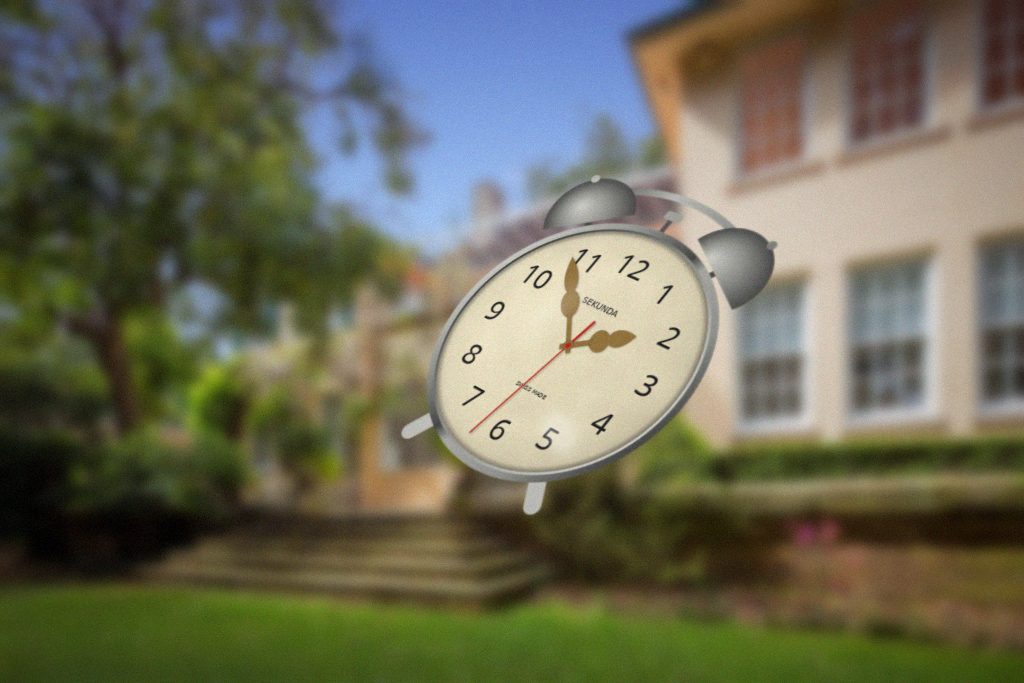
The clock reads 1,53,32
